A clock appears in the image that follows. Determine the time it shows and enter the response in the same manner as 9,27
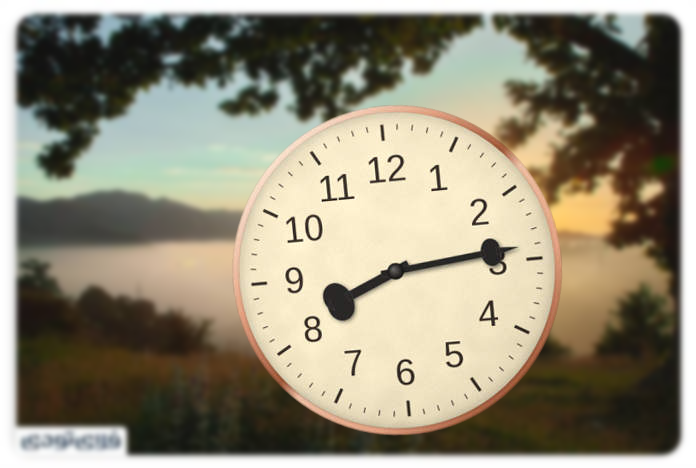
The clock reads 8,14
